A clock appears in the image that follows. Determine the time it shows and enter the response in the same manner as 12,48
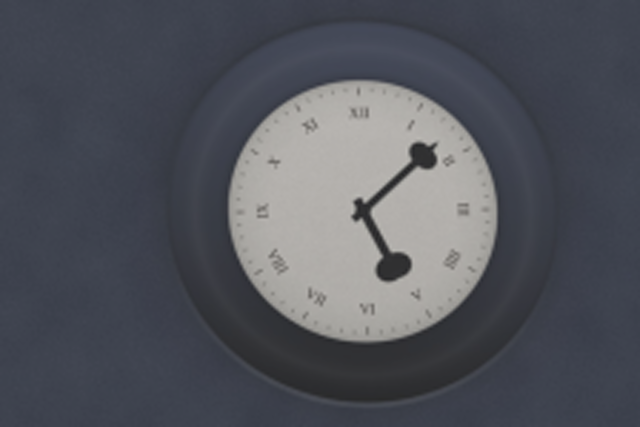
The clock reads 5,08
